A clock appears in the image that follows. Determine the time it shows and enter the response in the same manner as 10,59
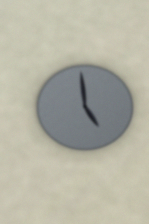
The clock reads 4,59
